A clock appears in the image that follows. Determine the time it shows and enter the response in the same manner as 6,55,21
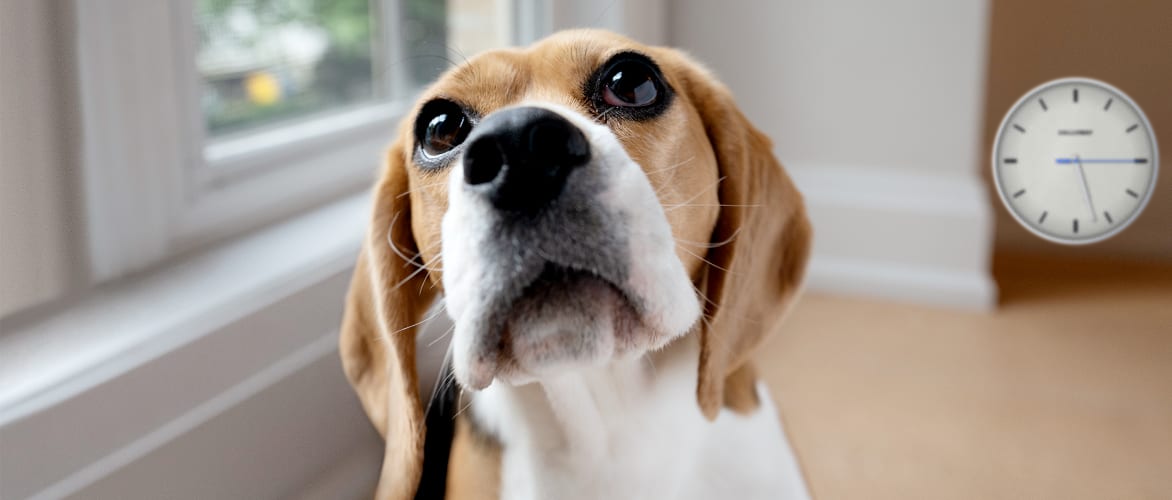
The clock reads 5,27,15
